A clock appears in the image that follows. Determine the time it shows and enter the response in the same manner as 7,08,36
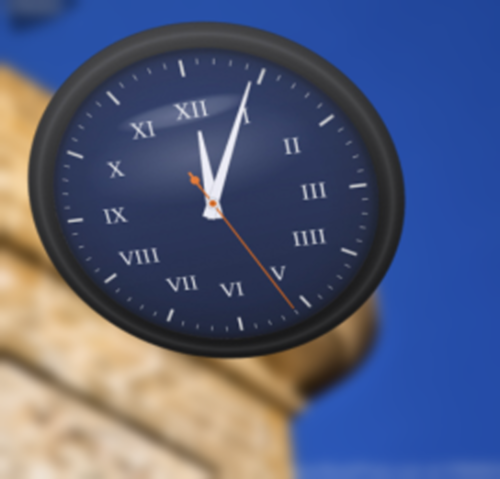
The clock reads 12,04,26
